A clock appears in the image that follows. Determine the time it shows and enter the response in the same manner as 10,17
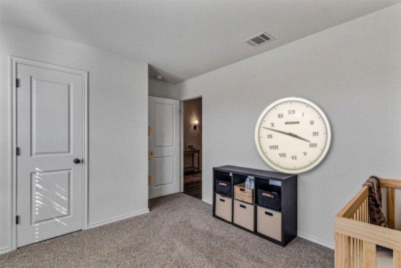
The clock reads 3,48
